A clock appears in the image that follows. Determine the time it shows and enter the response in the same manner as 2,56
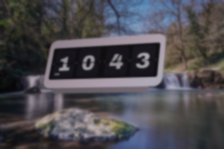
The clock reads 10,43
